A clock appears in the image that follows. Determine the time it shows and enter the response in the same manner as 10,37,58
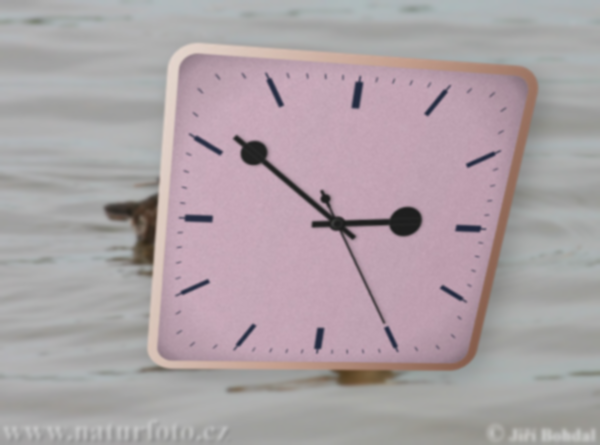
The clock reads 2,51,25
